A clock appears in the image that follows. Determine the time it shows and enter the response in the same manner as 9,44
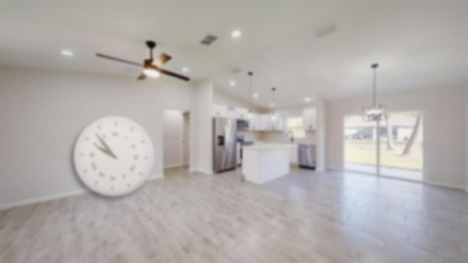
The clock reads 9,53
